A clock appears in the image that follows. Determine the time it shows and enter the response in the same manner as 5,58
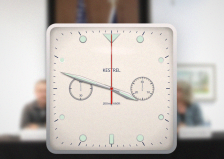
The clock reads 3,48
